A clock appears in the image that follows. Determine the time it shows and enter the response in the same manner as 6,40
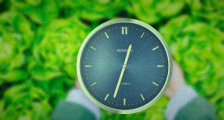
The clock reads 12,33
